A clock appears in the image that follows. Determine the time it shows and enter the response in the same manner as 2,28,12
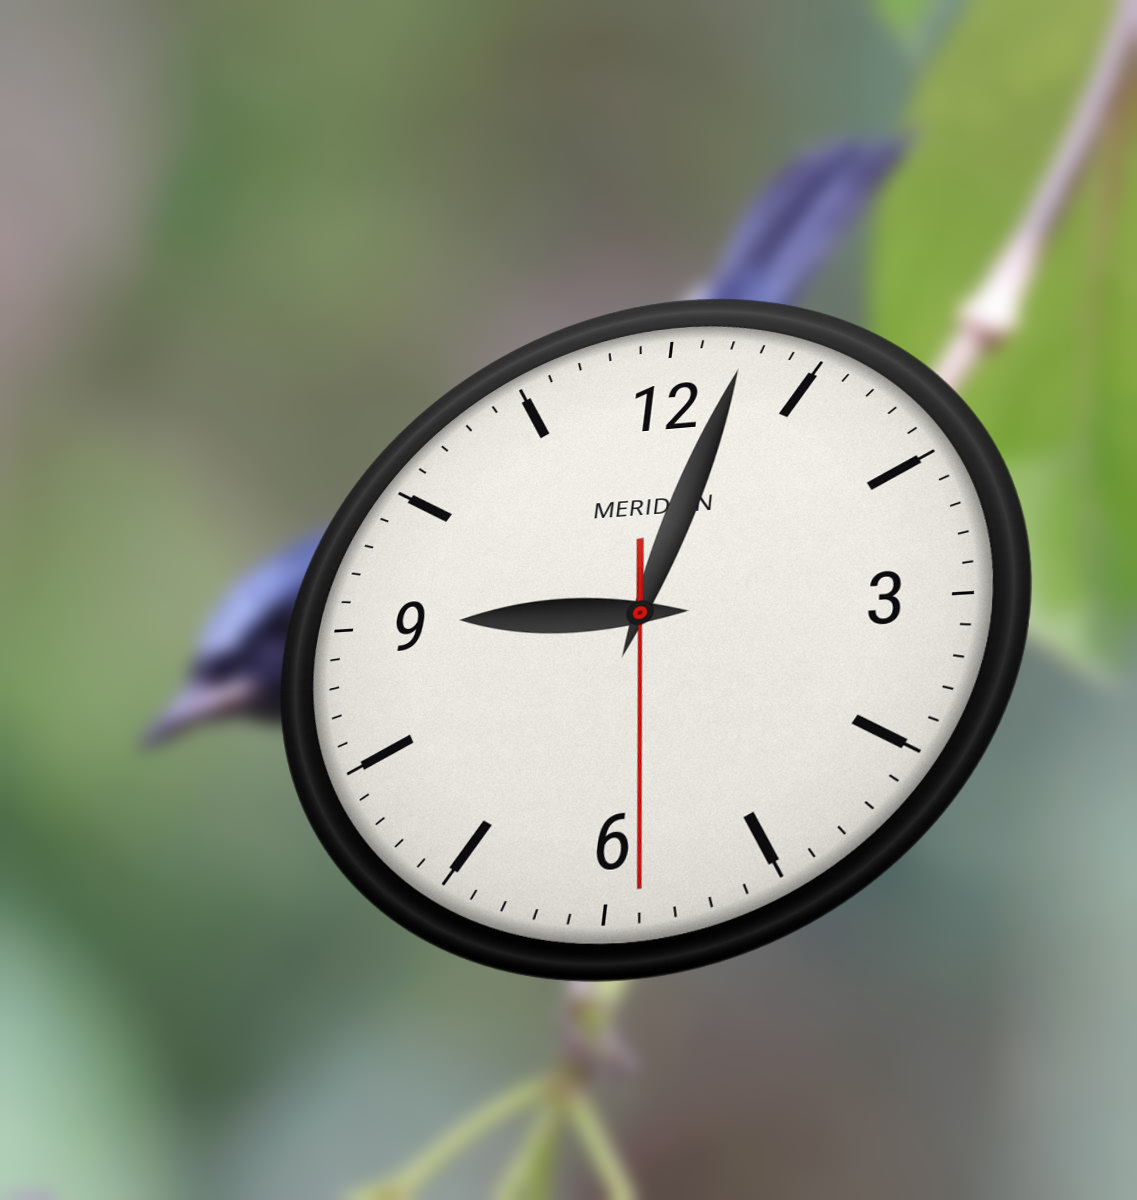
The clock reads 9,02,29
